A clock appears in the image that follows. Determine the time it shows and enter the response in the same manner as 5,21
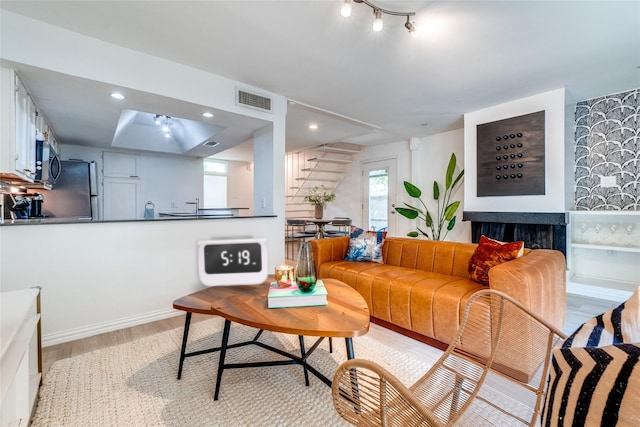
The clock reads 5,19
